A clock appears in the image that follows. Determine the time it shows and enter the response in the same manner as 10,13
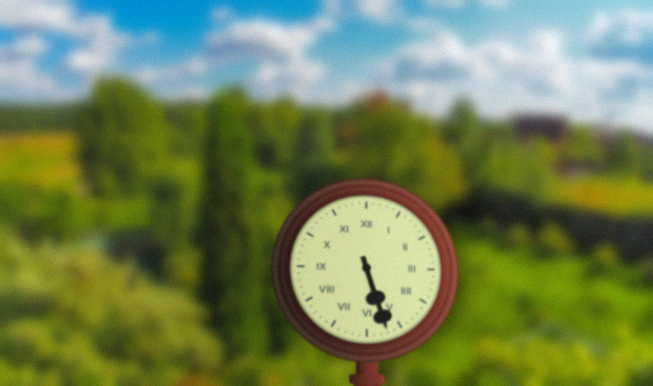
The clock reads 5,27
